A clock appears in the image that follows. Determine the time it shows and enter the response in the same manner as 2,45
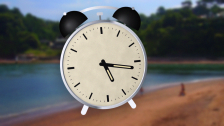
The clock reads 5,17
